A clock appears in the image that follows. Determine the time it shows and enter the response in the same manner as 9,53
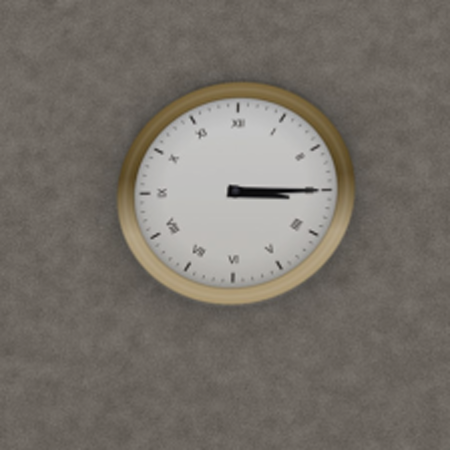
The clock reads 3,15
